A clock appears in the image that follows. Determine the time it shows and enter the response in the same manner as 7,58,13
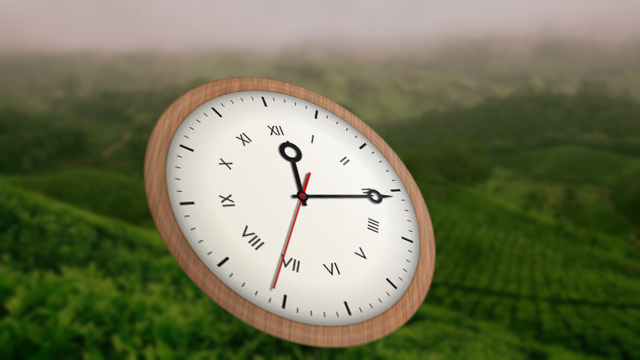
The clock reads 12,15,36
